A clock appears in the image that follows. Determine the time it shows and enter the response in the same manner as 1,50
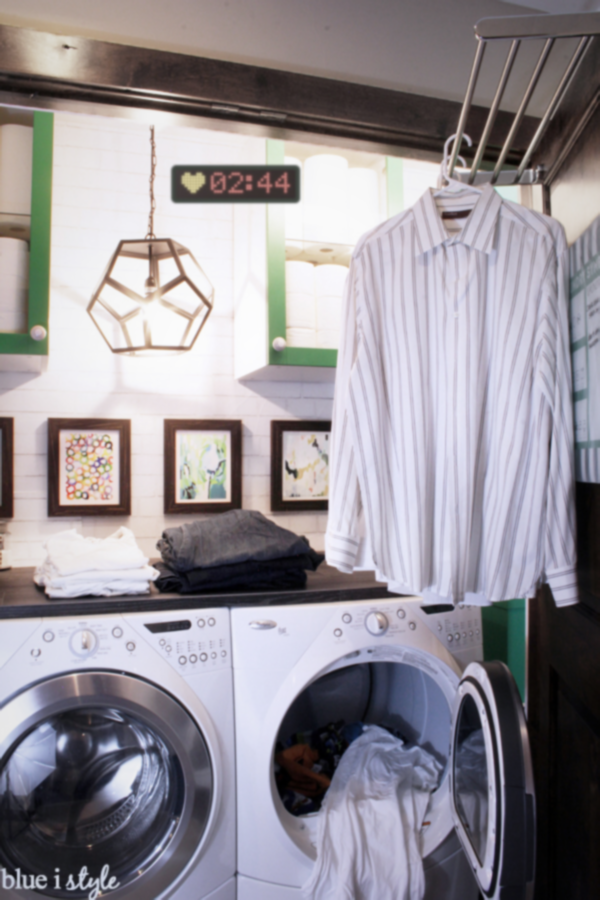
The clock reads 2,44
